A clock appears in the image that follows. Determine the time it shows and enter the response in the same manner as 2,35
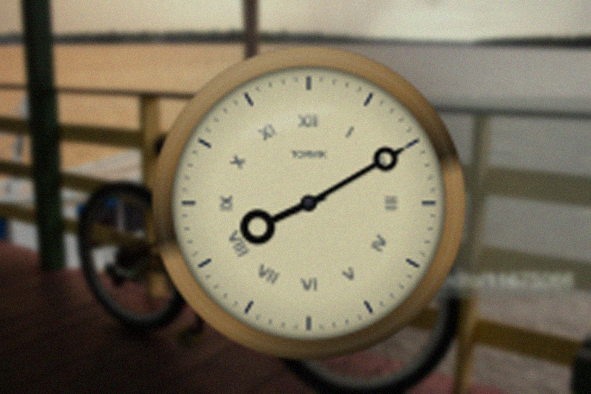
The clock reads 8,10
